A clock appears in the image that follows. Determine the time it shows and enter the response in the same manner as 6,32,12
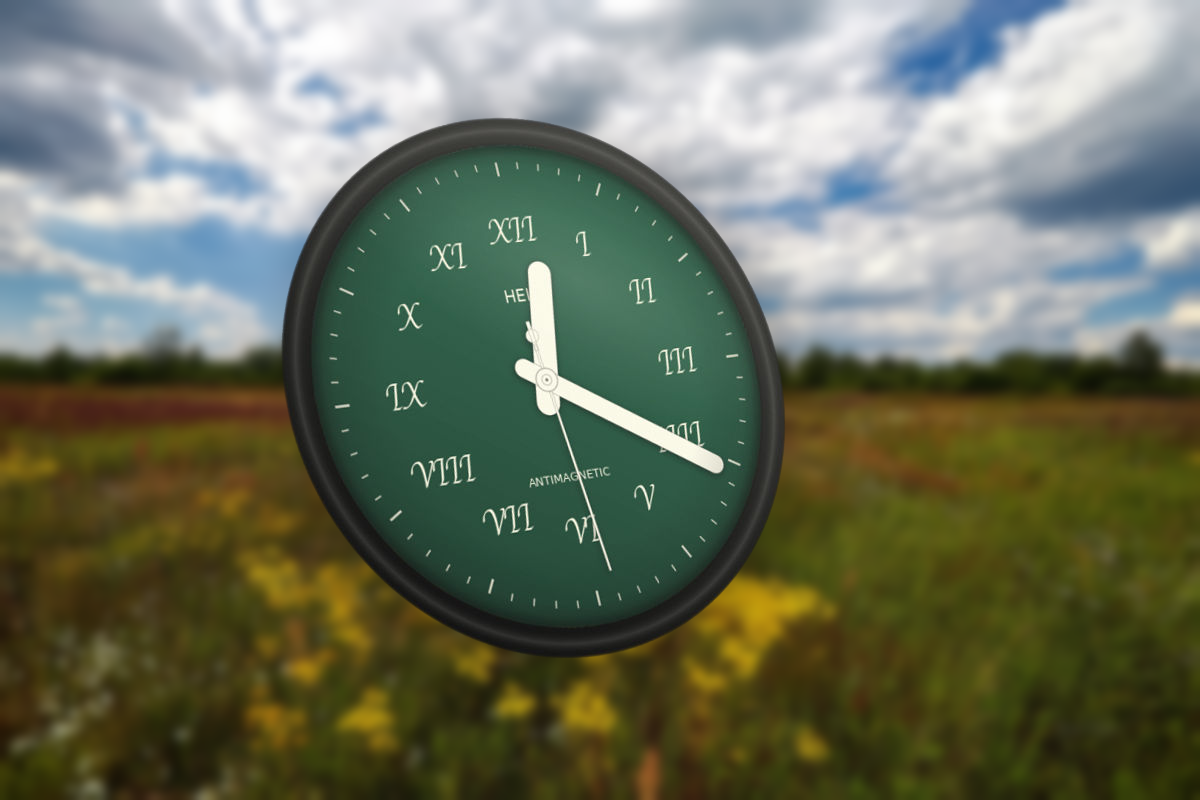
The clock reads 12,20,29
